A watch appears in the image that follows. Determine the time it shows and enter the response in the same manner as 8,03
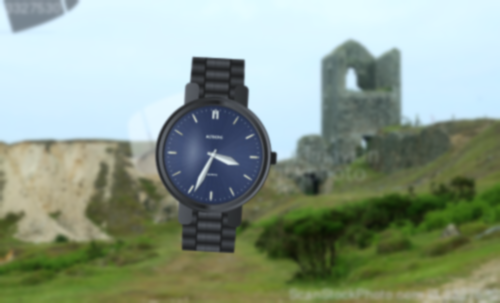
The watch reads 3,34
